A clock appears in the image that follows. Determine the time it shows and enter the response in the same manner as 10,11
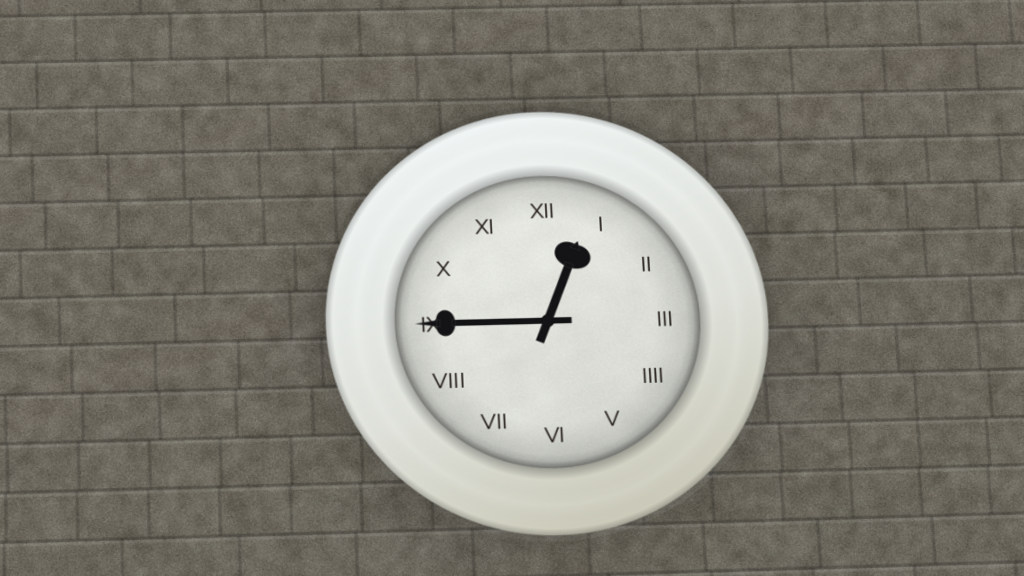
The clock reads 12,45
